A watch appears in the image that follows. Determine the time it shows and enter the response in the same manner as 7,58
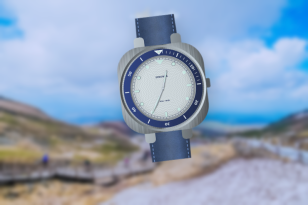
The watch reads 12,35
